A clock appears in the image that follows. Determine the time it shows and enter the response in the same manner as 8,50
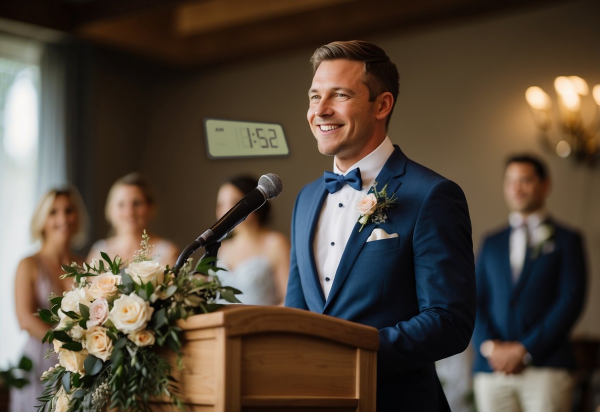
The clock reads 1,52
